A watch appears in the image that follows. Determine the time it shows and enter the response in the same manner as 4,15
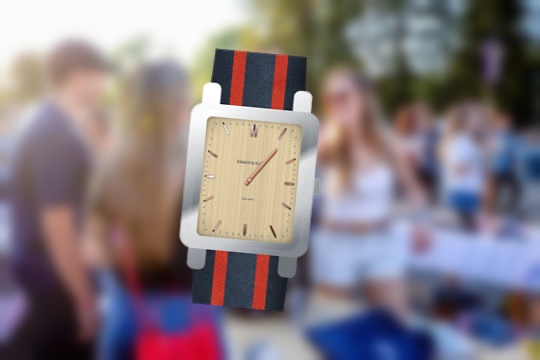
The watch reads 1,06
